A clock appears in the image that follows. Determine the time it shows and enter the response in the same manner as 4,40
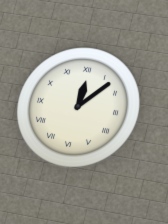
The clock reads 12,07
